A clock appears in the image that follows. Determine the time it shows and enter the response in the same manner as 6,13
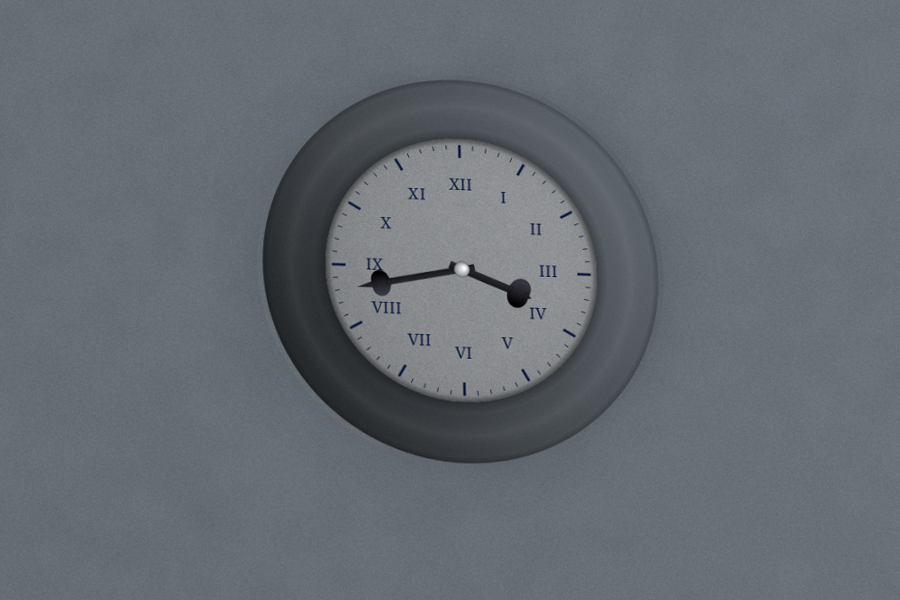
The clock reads 3,43
